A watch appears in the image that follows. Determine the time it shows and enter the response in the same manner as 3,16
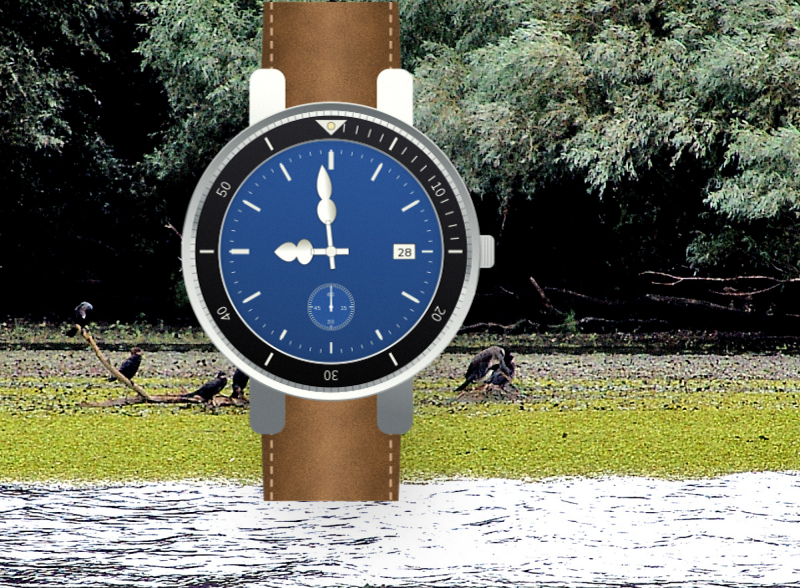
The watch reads 8,59
